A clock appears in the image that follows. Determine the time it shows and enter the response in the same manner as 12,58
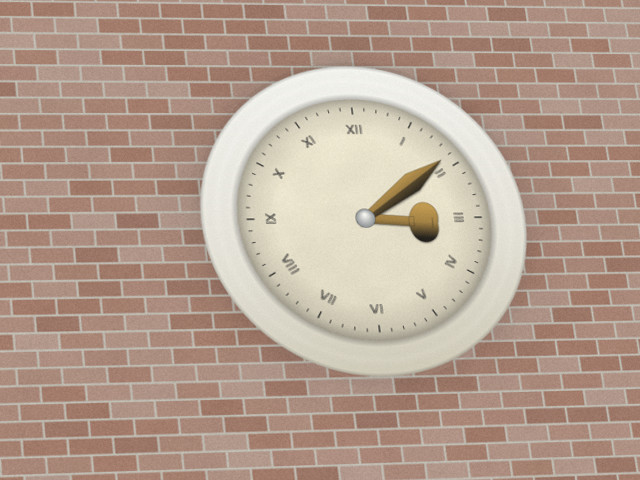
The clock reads 3,09
